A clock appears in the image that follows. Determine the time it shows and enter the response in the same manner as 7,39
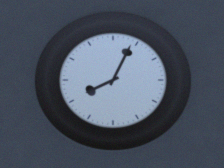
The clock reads 8,04
